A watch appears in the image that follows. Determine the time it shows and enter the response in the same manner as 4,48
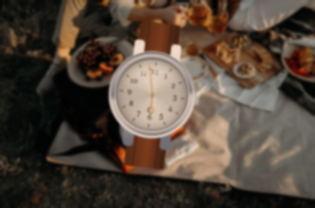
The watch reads 5,58
